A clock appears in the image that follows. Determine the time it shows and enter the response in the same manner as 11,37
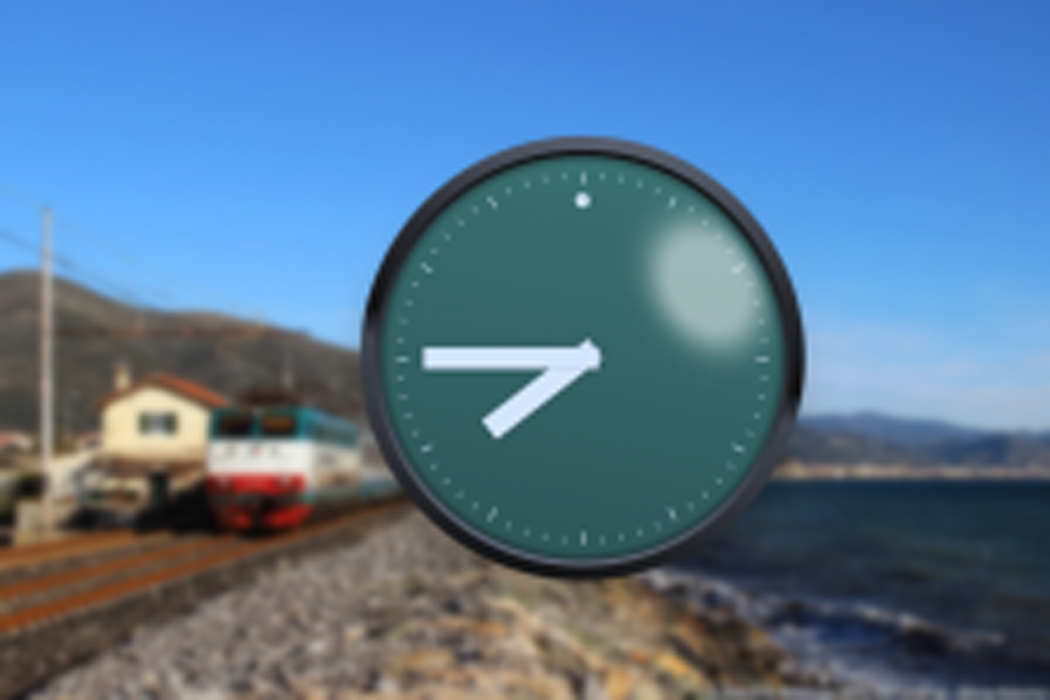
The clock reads 7,45
